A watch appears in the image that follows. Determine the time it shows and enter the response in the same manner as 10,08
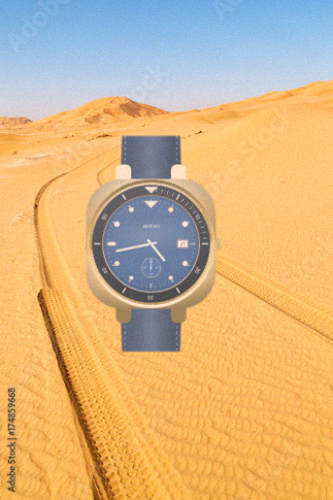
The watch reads 4,43
